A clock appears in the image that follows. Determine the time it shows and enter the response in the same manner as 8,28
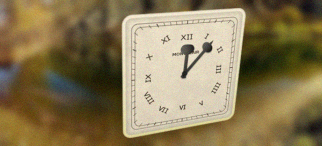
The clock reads 12,07
